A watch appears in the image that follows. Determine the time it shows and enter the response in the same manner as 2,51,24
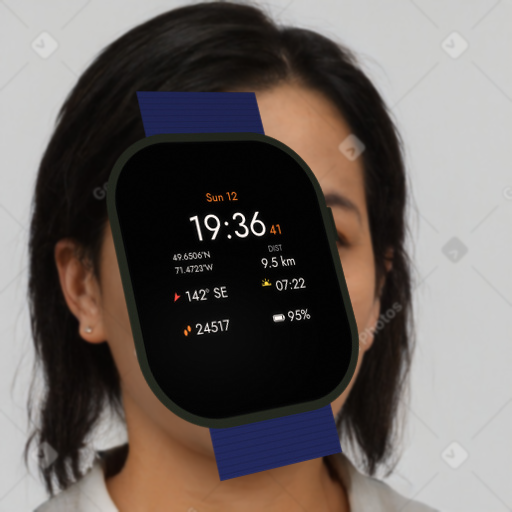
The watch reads 19,36,41
